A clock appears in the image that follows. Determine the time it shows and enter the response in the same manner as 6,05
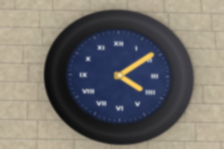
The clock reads 4,09
